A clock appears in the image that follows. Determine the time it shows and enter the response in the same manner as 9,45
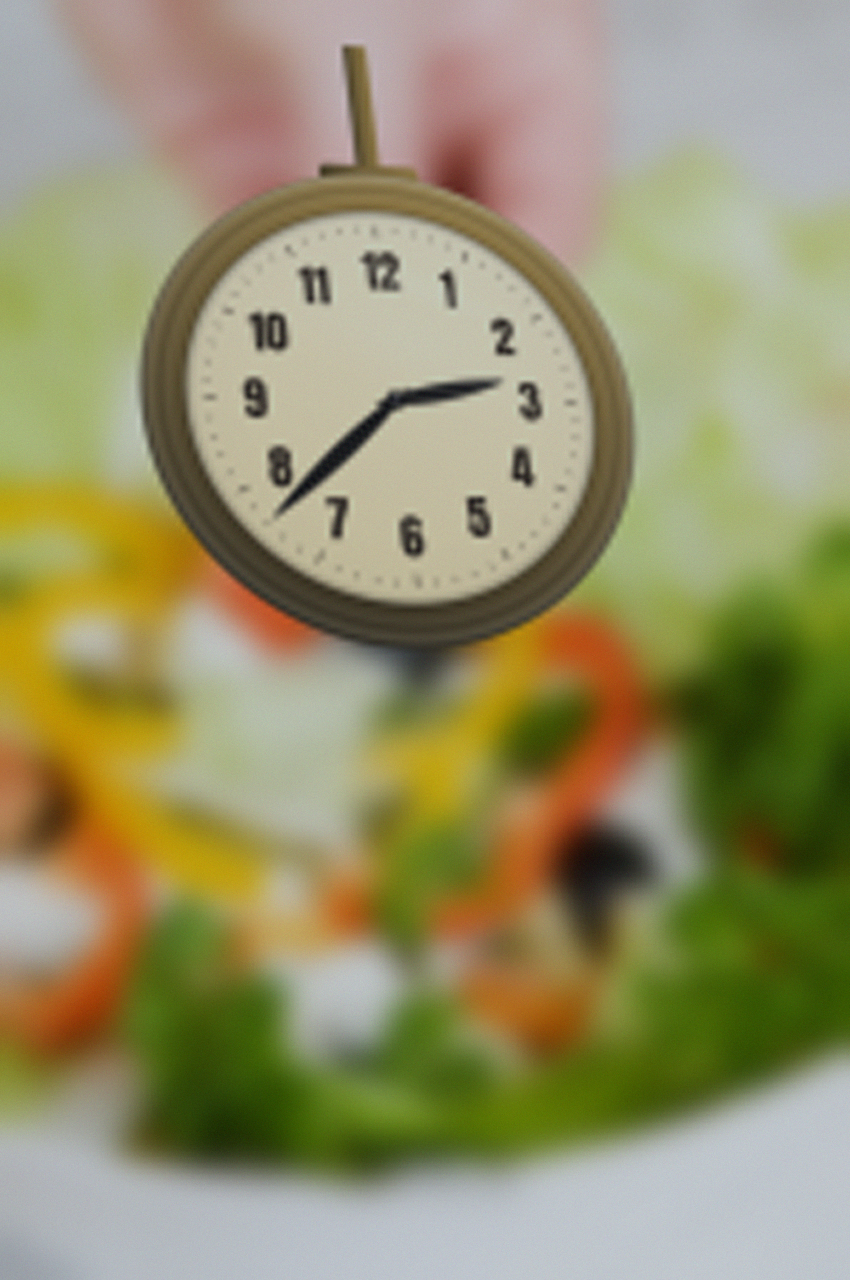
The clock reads 2,38
